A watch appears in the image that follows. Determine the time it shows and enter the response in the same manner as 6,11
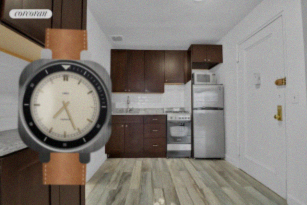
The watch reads 7,26
